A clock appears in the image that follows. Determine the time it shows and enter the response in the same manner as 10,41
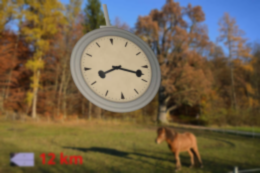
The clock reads 8,18
